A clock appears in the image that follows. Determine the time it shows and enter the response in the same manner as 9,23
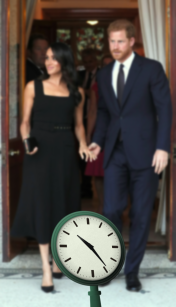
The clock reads 10,24
